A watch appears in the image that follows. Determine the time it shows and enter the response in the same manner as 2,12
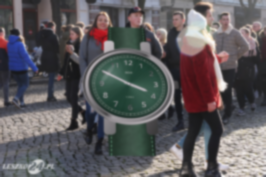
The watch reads 3,50
